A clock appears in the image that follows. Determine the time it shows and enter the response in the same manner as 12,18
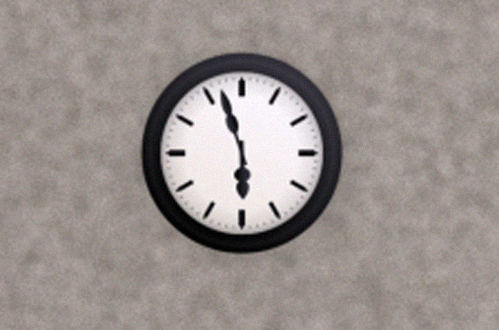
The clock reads 5,57
